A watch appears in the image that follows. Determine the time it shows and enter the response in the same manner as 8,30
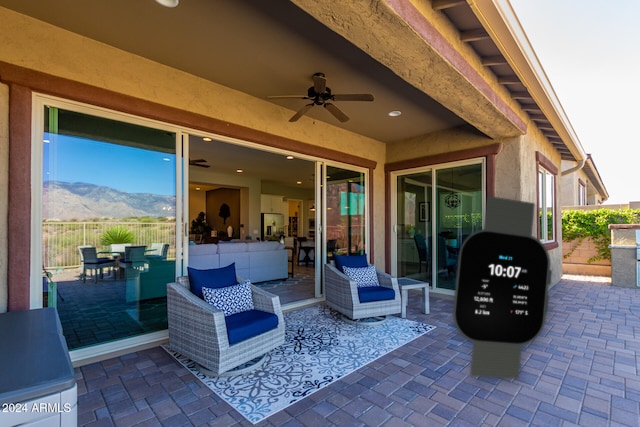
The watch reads 10,07
